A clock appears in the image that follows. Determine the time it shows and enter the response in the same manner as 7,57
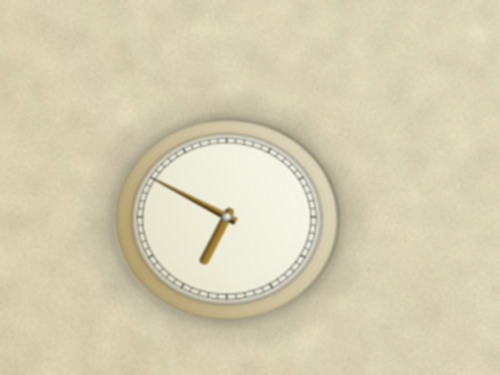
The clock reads 6,50
